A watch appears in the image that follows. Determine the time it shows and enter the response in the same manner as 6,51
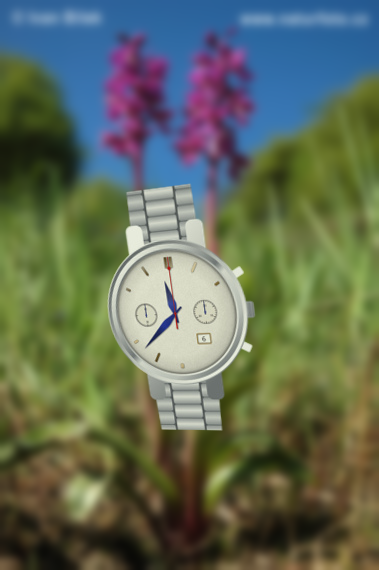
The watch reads 11,38
